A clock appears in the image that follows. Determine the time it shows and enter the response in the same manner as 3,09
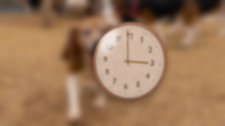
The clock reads 2,59
